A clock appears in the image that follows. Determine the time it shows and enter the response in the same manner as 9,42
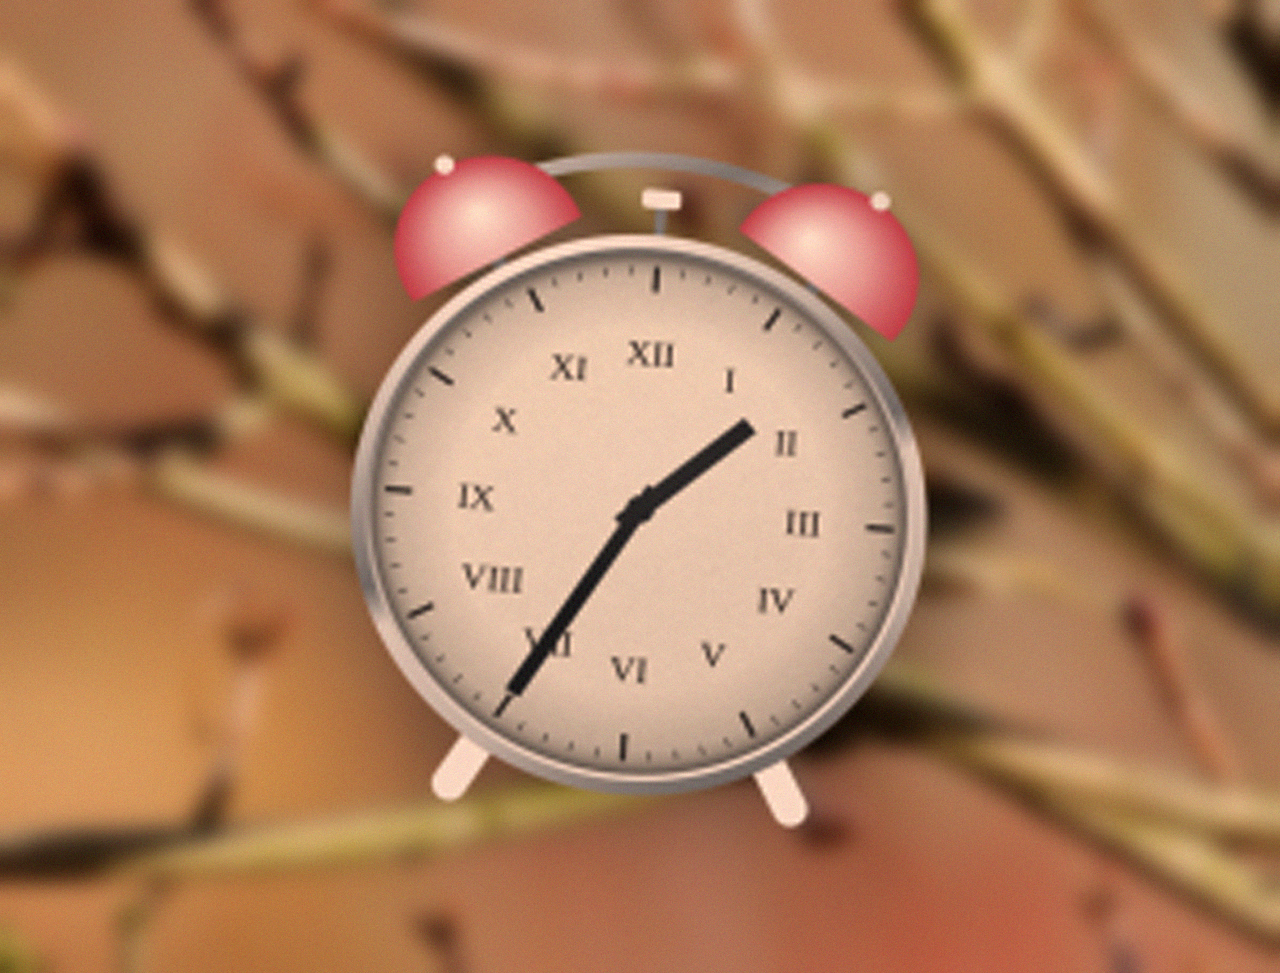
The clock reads 1,35
